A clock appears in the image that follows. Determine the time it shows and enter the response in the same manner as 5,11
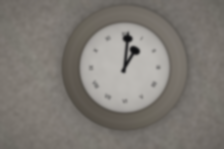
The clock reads 1,01
